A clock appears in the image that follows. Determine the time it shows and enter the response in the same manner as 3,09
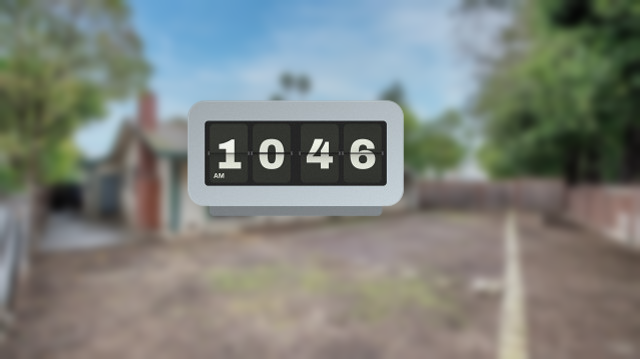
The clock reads 10,46
